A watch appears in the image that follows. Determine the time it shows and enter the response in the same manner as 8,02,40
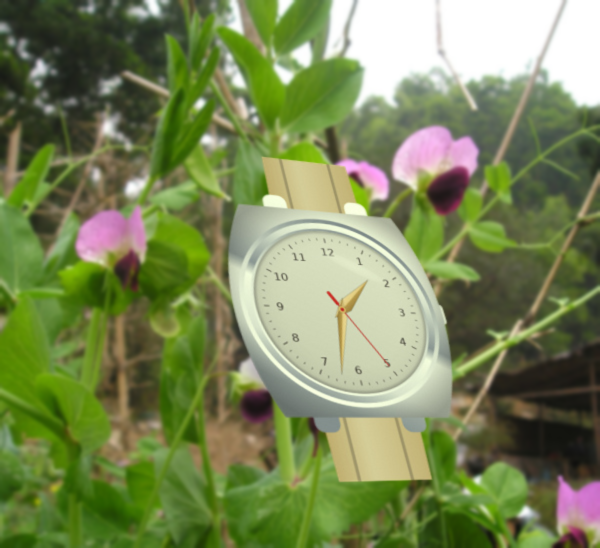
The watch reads 1,32,25
